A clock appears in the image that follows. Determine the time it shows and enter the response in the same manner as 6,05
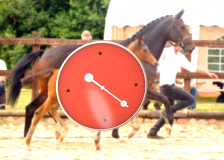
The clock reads 10,22
